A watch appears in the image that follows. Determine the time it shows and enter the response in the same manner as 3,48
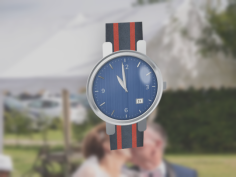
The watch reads 10,59
